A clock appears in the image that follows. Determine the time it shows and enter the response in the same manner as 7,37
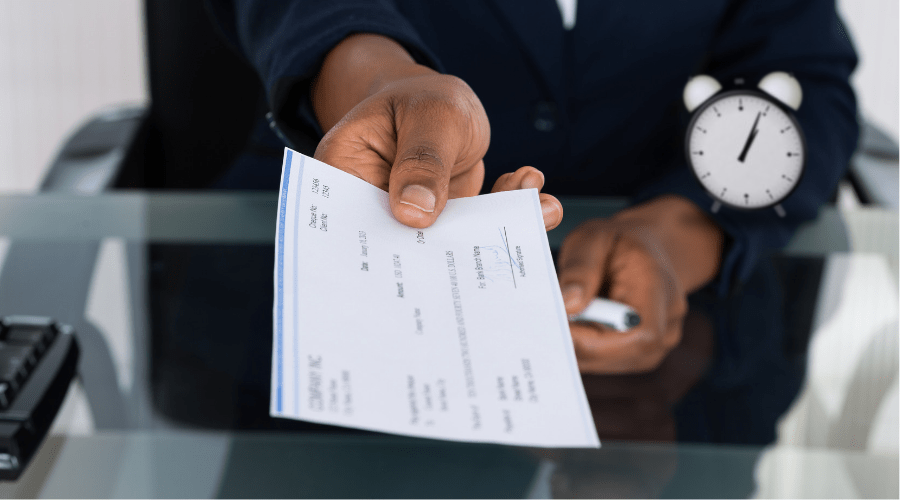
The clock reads 1,04
